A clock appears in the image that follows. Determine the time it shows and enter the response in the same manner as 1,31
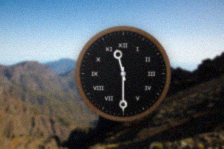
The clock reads 11,30
